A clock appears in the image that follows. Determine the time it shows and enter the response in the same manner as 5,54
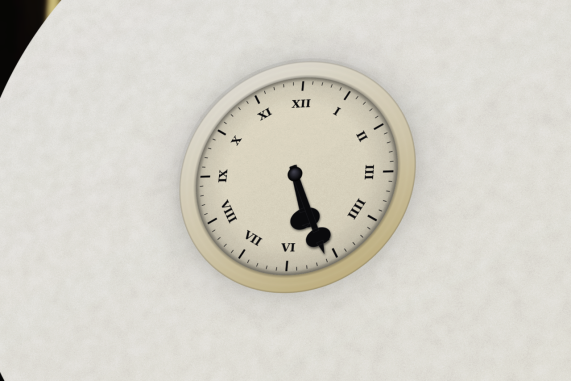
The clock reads 5,26
